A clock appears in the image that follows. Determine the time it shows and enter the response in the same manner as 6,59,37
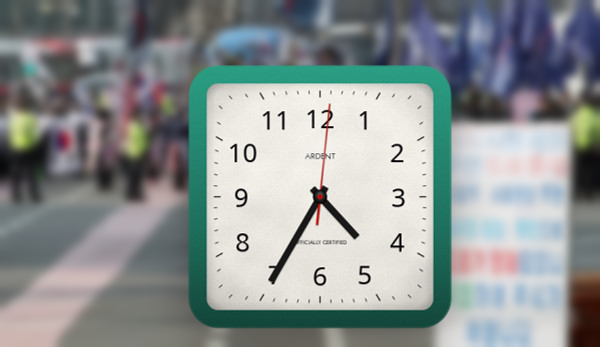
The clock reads 4,35,01
